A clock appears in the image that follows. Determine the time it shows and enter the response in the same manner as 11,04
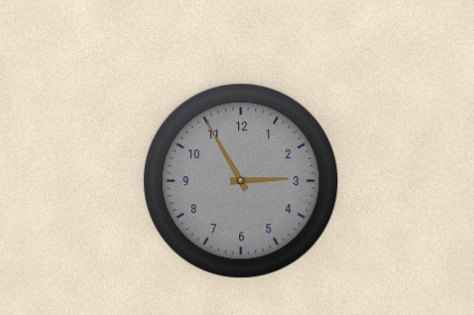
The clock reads 2,55
